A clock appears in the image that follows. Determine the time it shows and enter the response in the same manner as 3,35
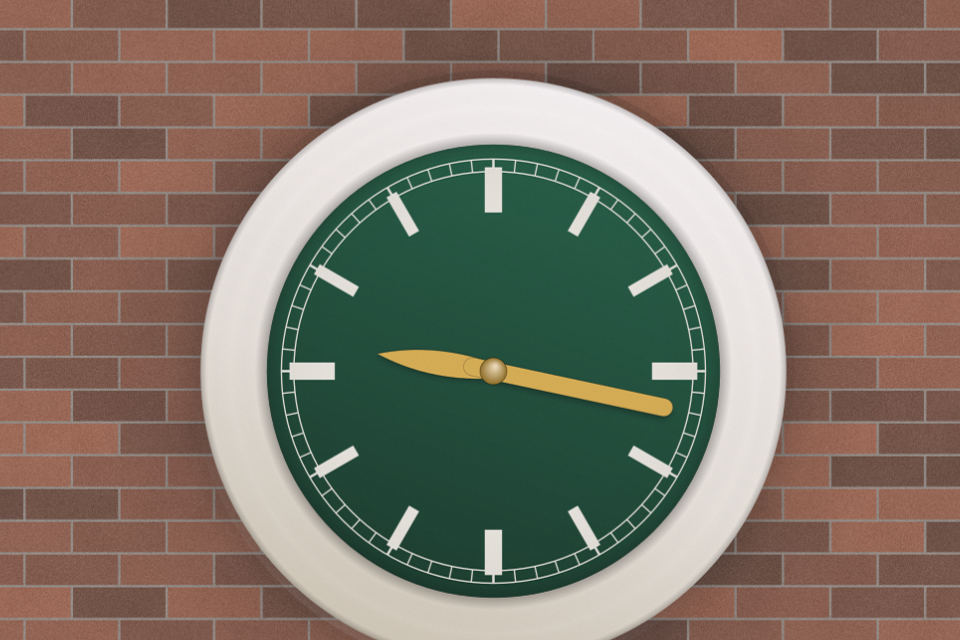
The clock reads 9,17
